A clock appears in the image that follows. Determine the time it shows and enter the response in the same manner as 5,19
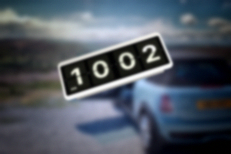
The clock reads 10,02
